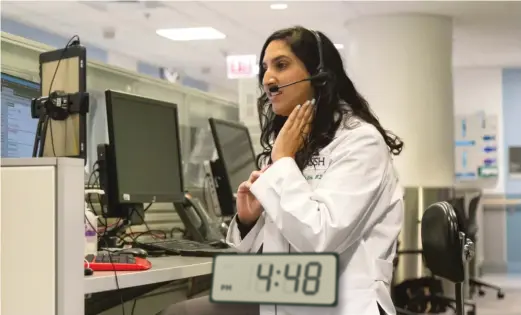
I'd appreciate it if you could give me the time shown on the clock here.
4:48
